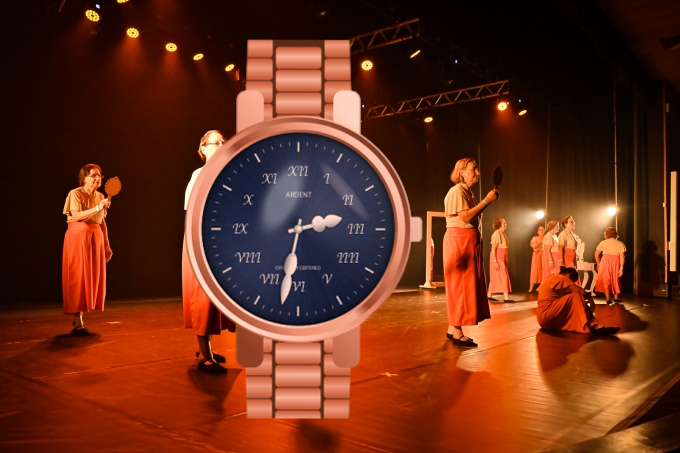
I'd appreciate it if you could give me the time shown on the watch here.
2:32
